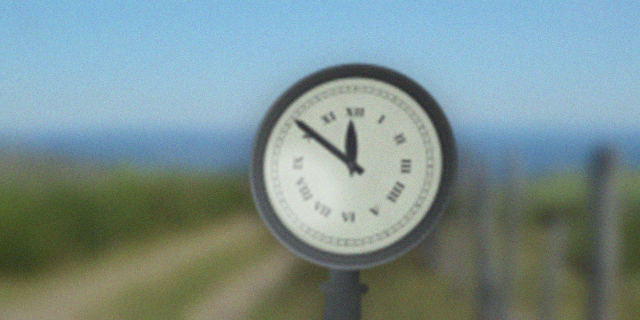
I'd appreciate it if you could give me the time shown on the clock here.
11:51
